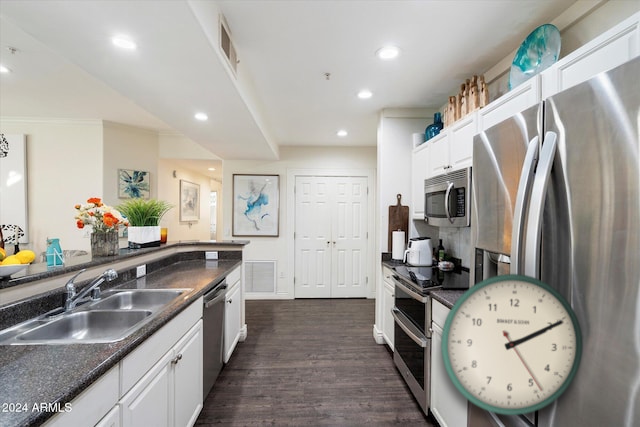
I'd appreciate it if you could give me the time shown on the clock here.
2:10:24
